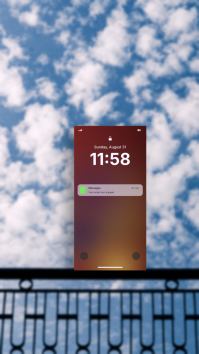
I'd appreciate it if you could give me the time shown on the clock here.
11:58
